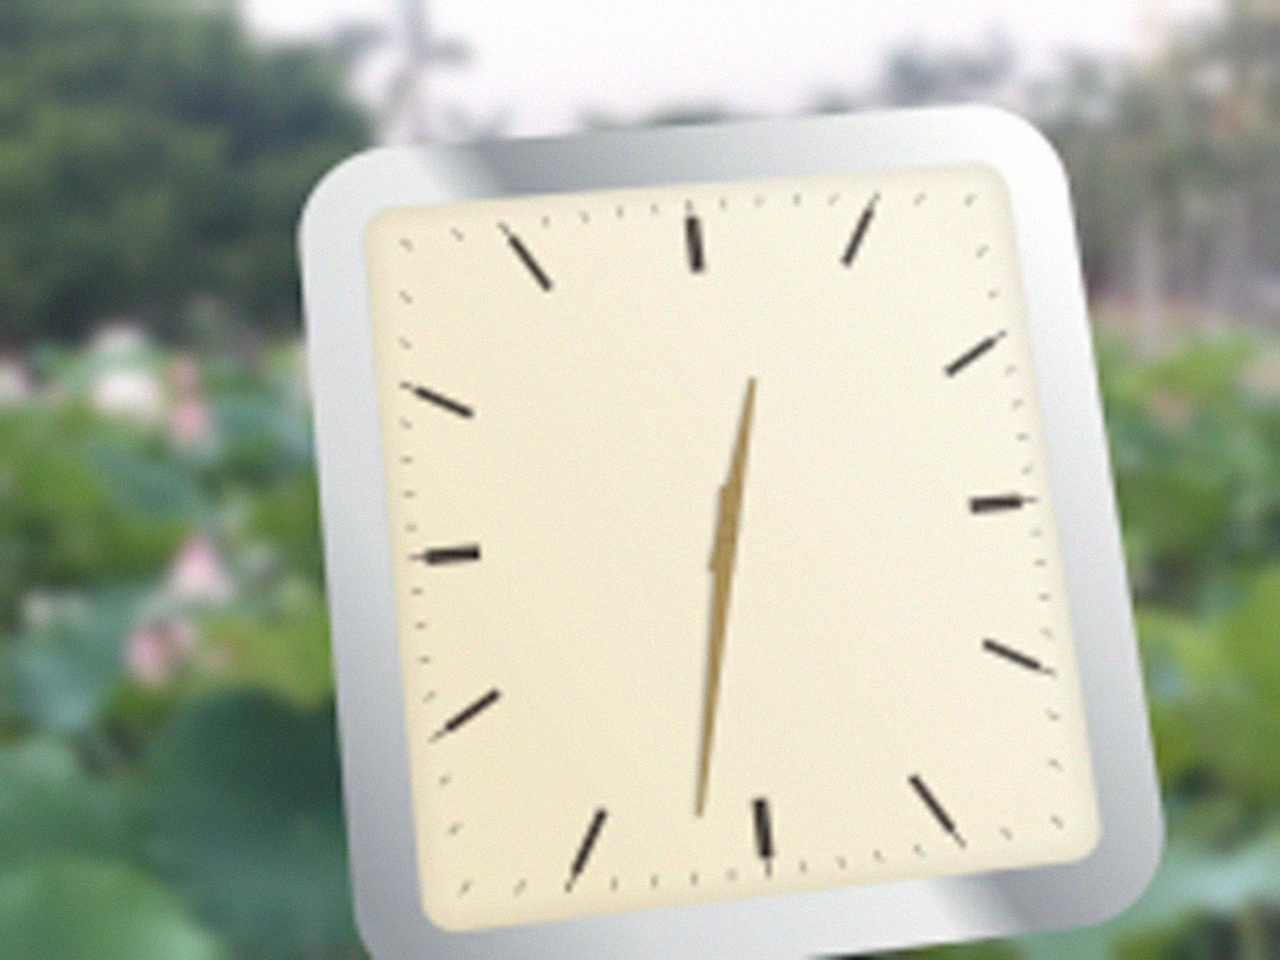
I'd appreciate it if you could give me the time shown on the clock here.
12:32
